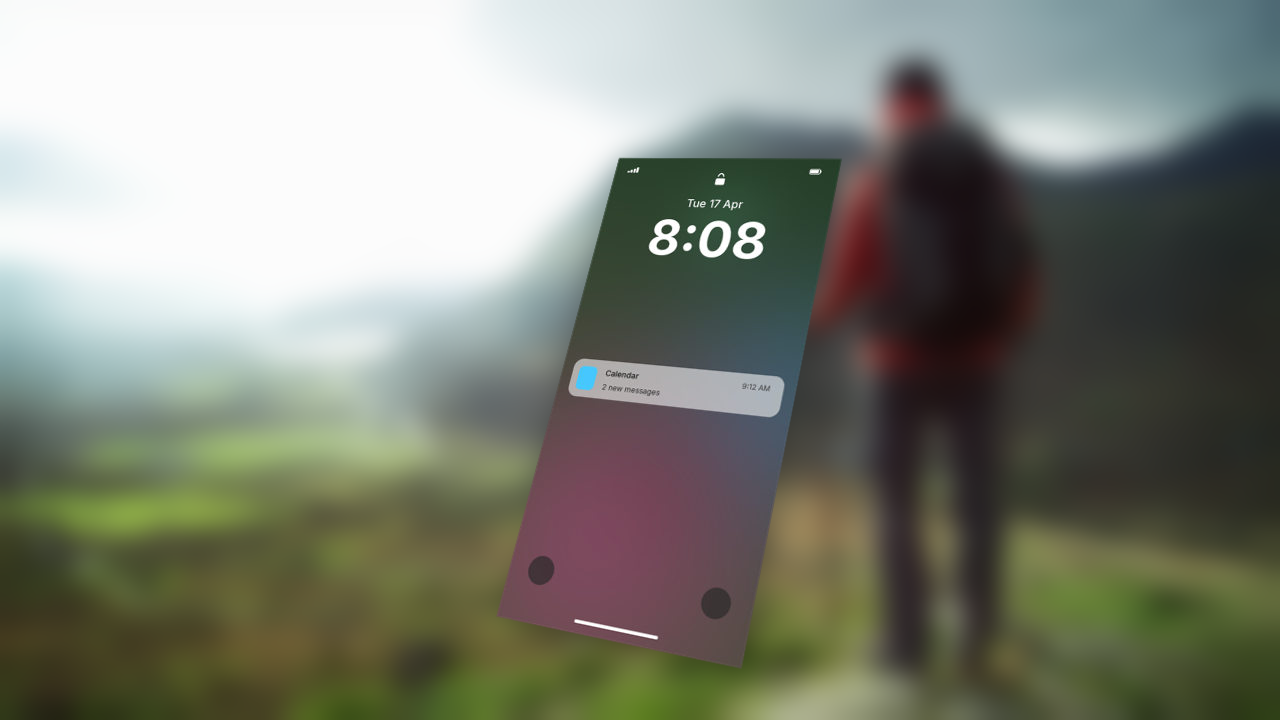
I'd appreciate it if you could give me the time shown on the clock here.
8:08
